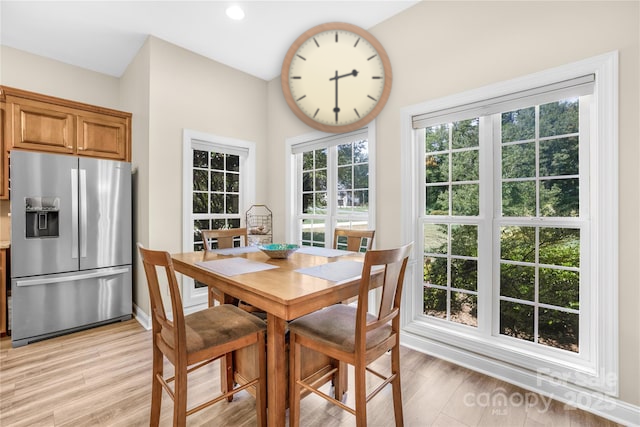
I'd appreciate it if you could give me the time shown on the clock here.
2:30
